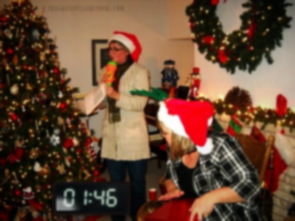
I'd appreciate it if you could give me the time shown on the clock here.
1:46
